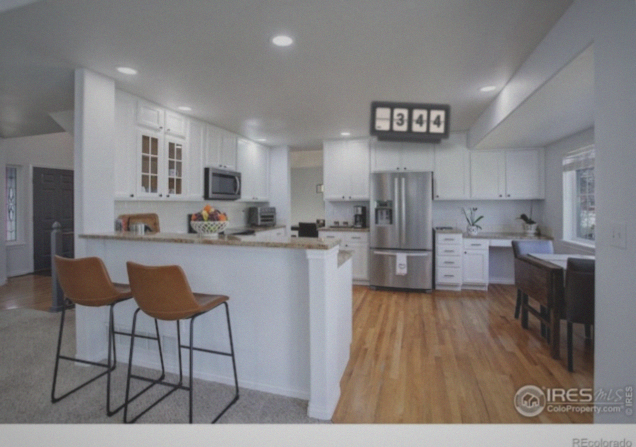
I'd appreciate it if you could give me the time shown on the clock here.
3:44
